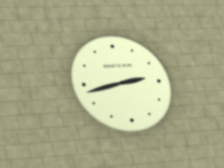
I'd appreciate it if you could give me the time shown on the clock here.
2:43
